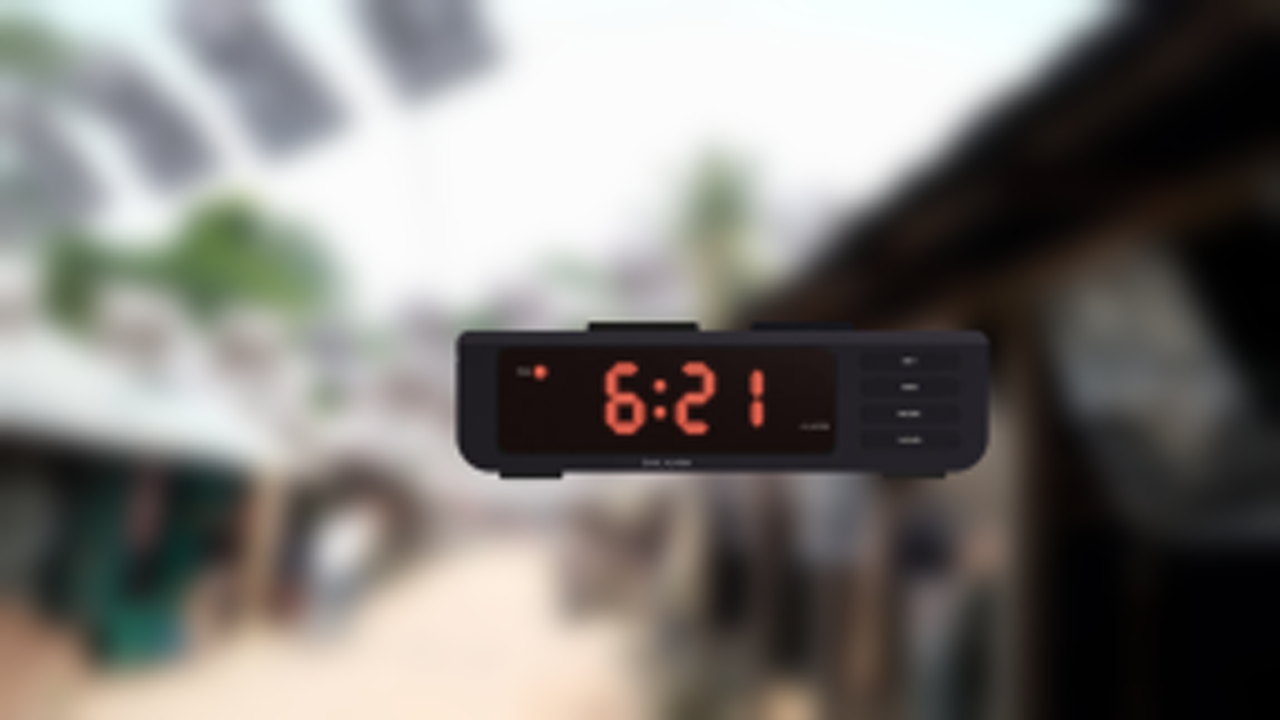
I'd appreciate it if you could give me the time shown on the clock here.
6:21
